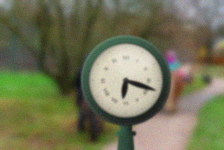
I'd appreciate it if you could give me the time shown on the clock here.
6:18
